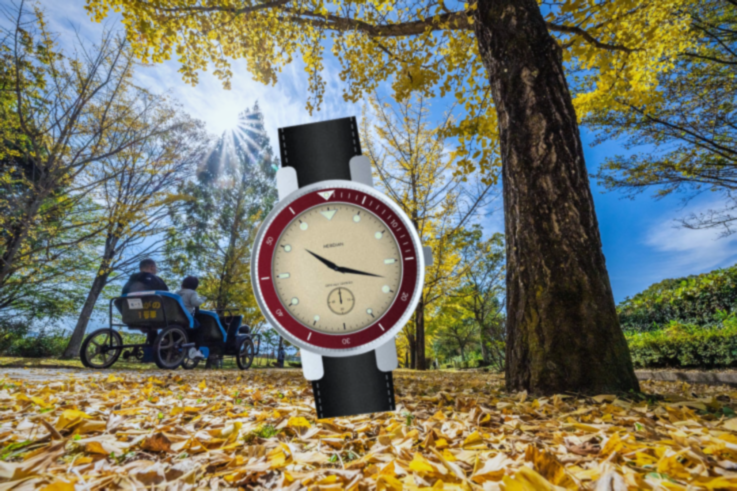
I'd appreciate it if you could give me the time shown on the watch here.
10:18
